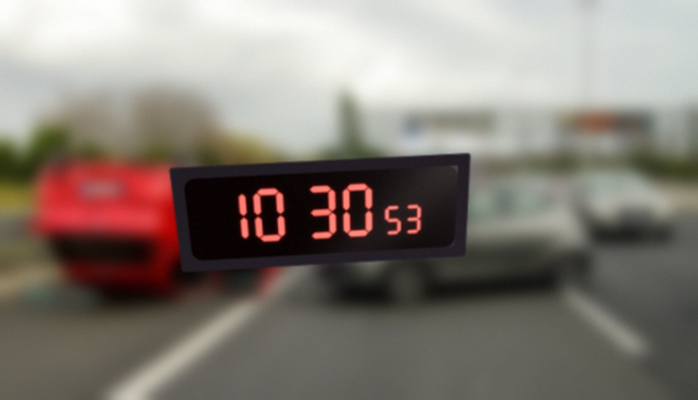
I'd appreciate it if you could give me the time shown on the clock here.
10:30:53
